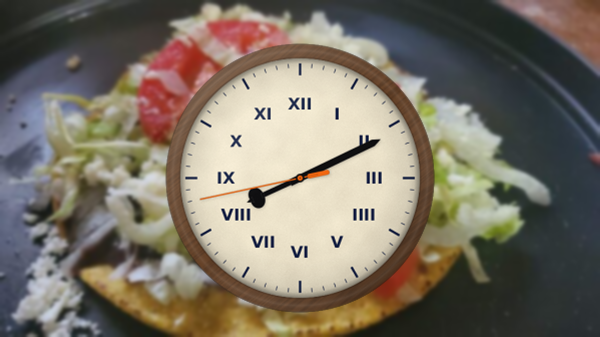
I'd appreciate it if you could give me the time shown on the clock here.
8:10:43
